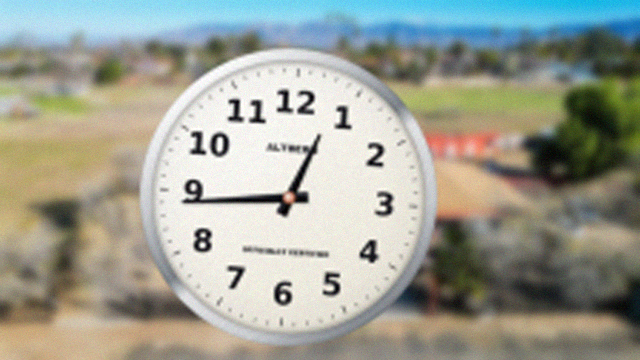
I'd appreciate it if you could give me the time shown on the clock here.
12:44
